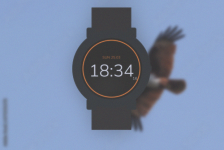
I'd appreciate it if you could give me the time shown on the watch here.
18:34
